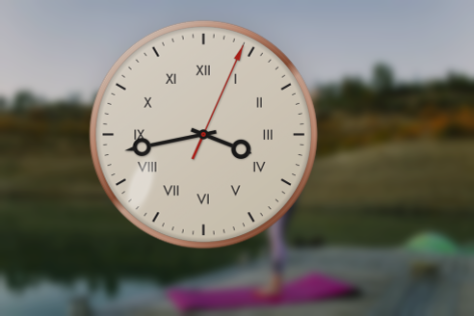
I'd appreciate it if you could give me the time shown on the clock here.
3:43:04
